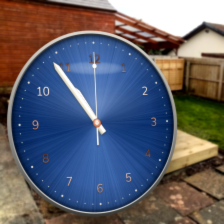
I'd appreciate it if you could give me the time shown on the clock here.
10:54:00
